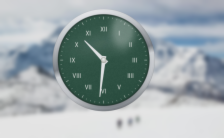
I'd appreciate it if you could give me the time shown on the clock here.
10:31
